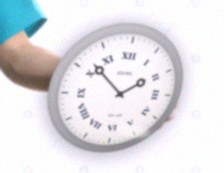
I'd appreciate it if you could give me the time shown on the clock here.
1:52
